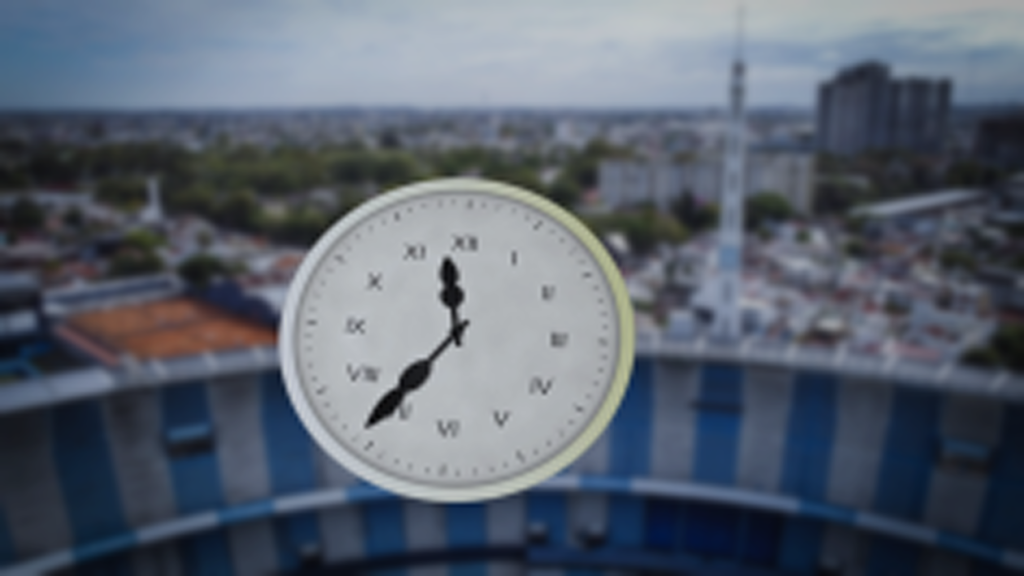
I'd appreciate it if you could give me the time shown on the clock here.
11:36
